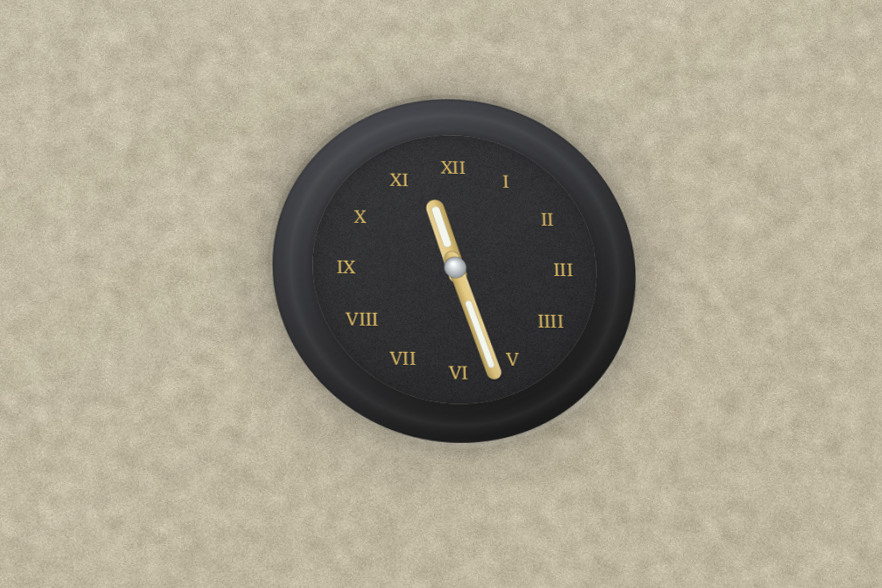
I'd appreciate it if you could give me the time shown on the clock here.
11:27
